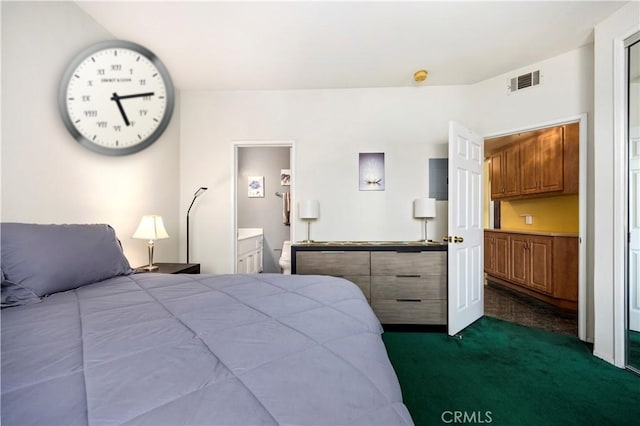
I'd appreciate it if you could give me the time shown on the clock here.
5:14
